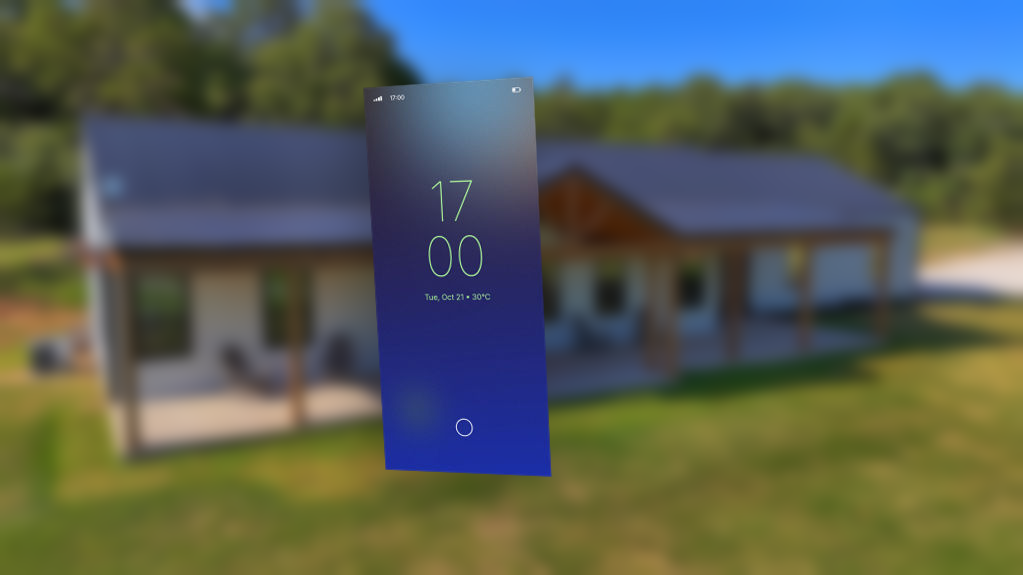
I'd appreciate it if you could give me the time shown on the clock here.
17:00
